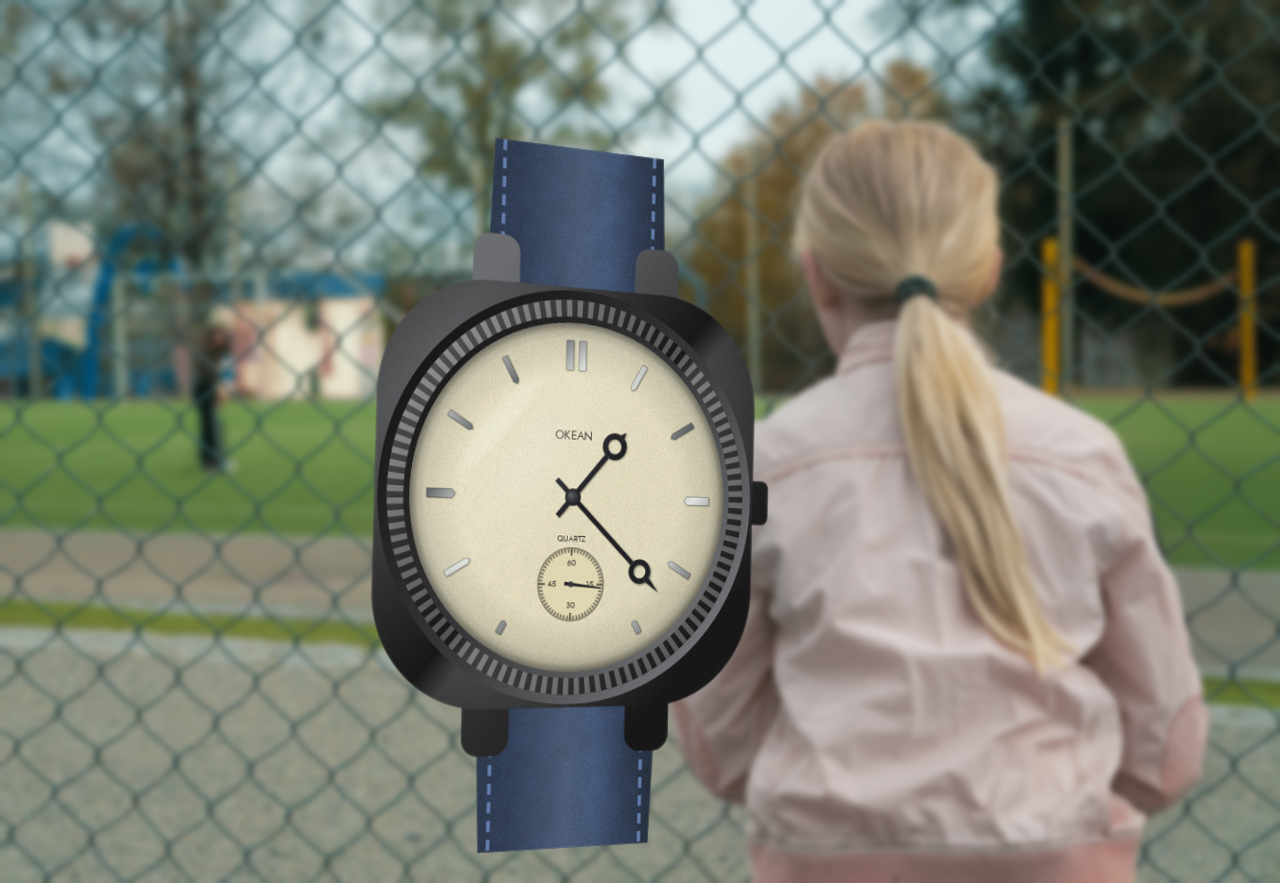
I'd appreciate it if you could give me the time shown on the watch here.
1:22:16
